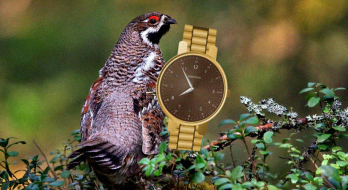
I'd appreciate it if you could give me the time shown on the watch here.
7:54
